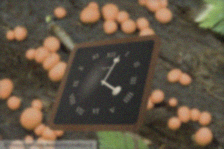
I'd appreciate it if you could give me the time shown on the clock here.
4:03
